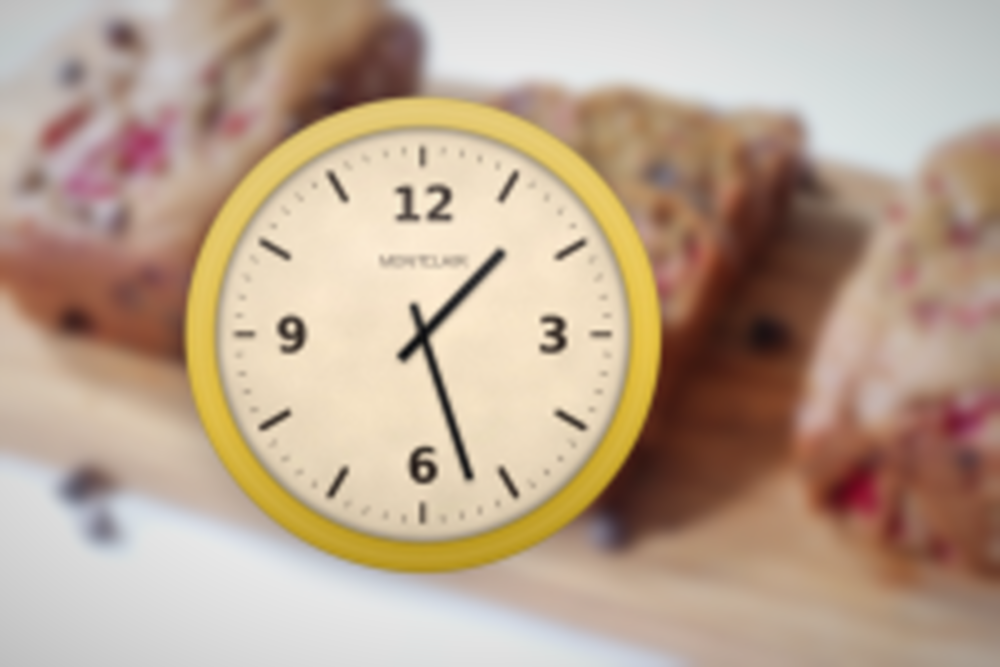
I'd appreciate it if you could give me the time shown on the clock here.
1:27
